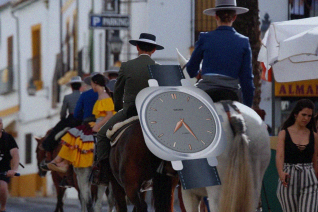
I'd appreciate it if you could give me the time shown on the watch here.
7:26
